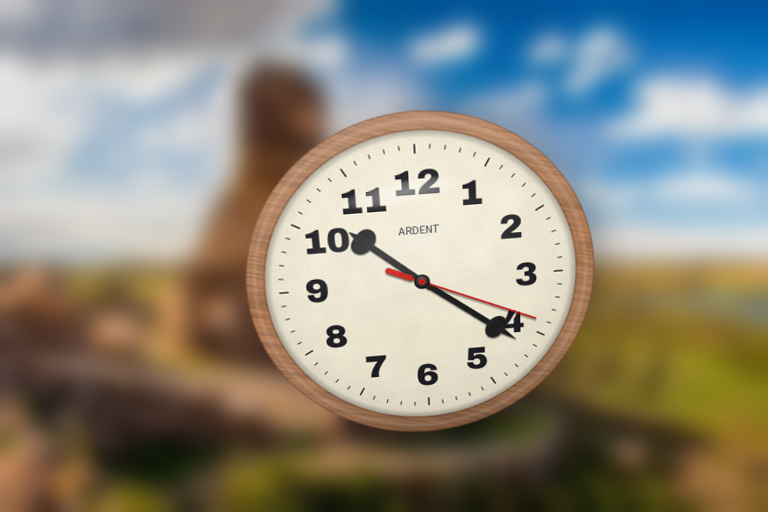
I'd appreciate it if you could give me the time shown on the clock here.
10:21:19
